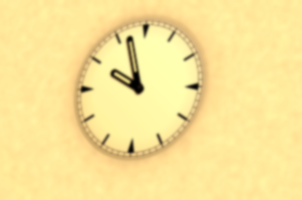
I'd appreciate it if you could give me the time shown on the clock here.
9:57
